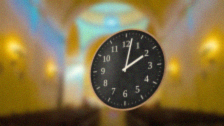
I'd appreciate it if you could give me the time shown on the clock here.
2:02
